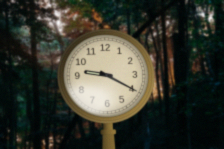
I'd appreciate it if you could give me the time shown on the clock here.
9:20
